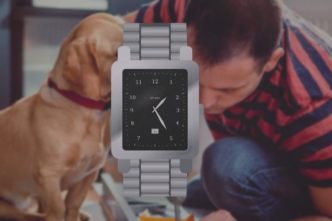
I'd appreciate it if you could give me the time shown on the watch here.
1:25
